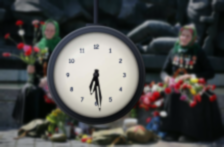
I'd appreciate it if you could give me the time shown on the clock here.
6:29
